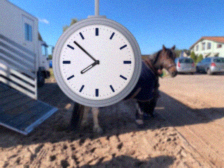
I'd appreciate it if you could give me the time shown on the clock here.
7:52
